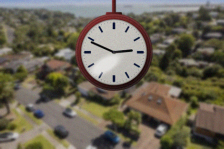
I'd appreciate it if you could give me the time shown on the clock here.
2:49
